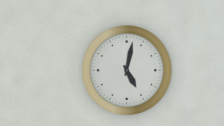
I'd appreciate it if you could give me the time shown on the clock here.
5:02
